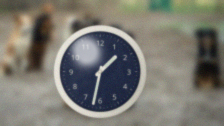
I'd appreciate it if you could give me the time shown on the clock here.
1:32
